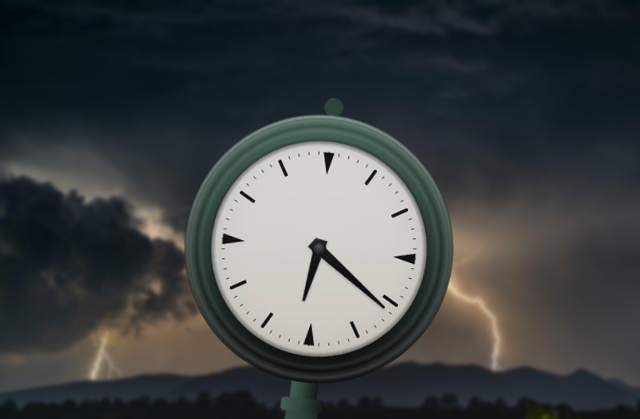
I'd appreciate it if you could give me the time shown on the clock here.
6:21
